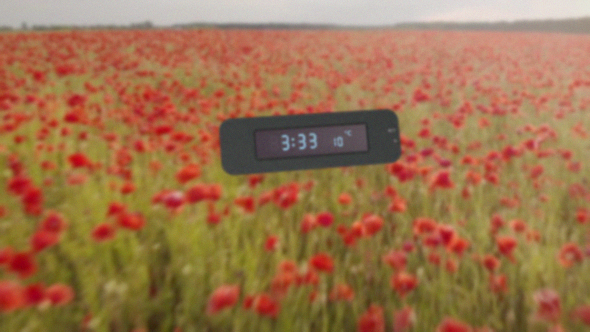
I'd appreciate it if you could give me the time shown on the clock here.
3:33
